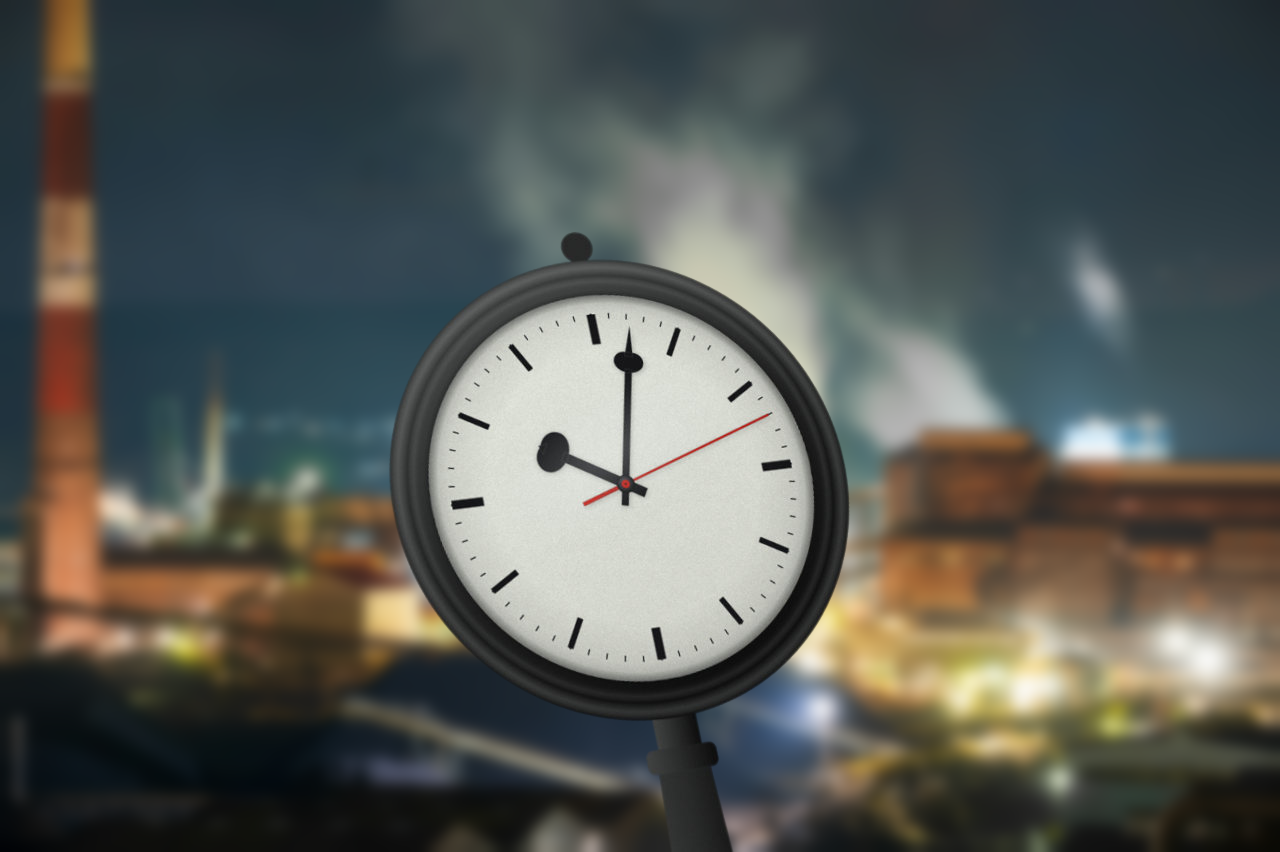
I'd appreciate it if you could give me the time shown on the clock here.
10:02:12
